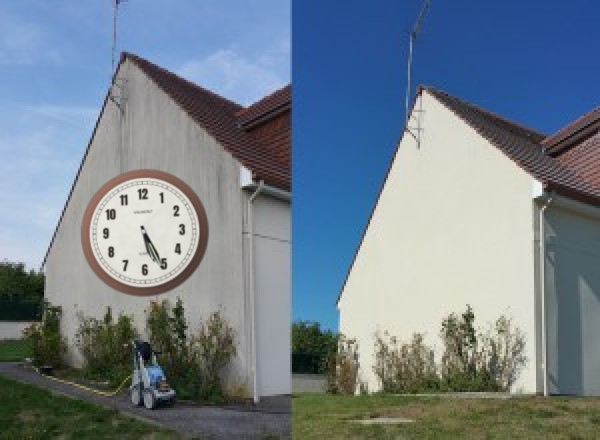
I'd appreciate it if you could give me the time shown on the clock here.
5:26
